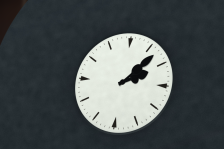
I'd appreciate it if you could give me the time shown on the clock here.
2:07
